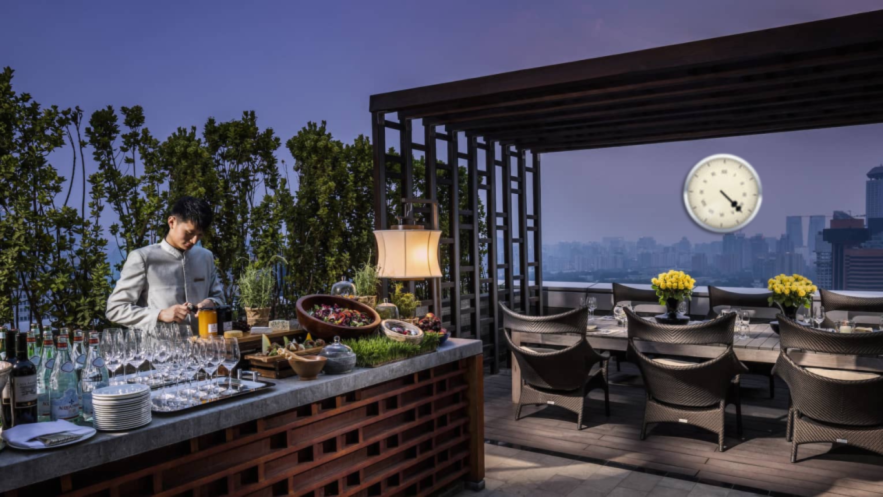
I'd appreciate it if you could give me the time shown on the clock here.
4:22
